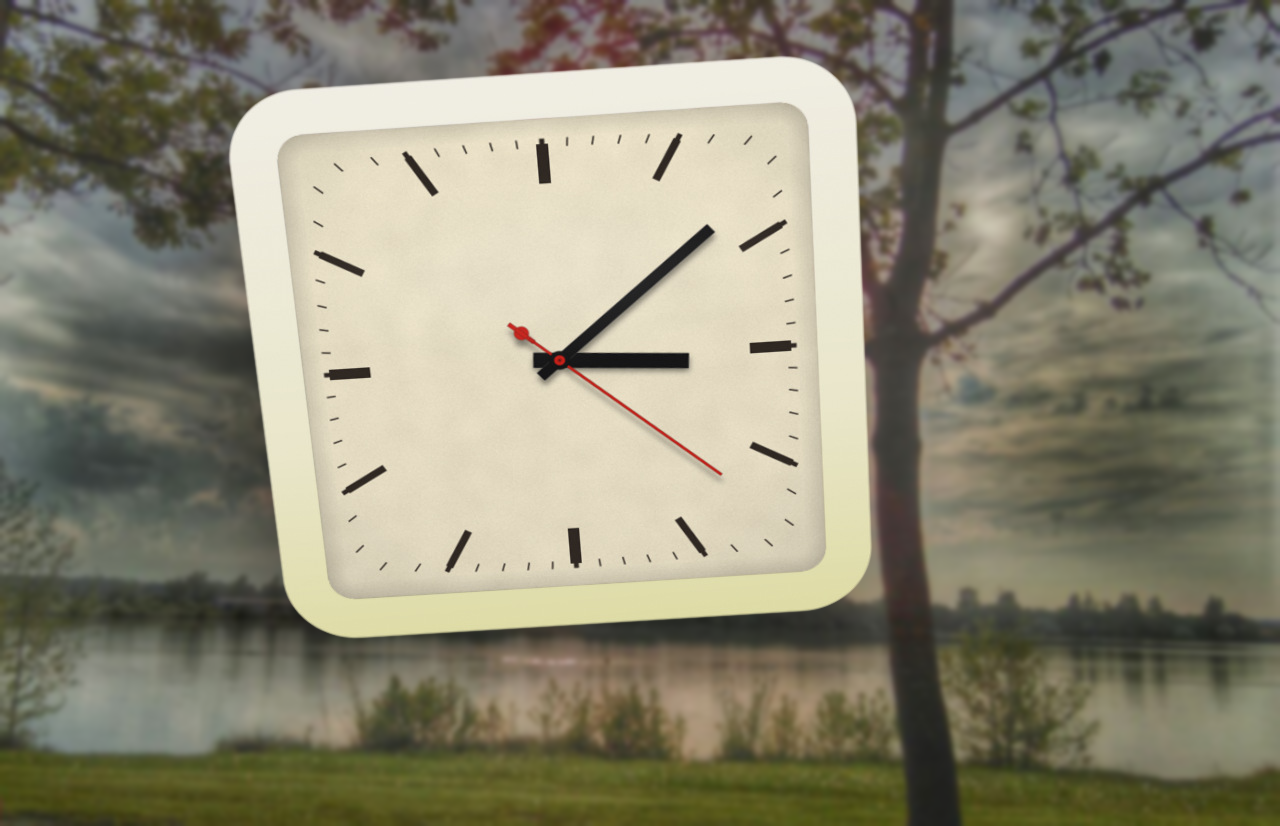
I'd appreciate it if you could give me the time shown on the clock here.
3:08:22
